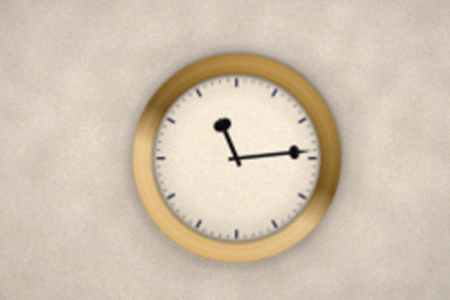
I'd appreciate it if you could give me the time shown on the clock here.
11:14
